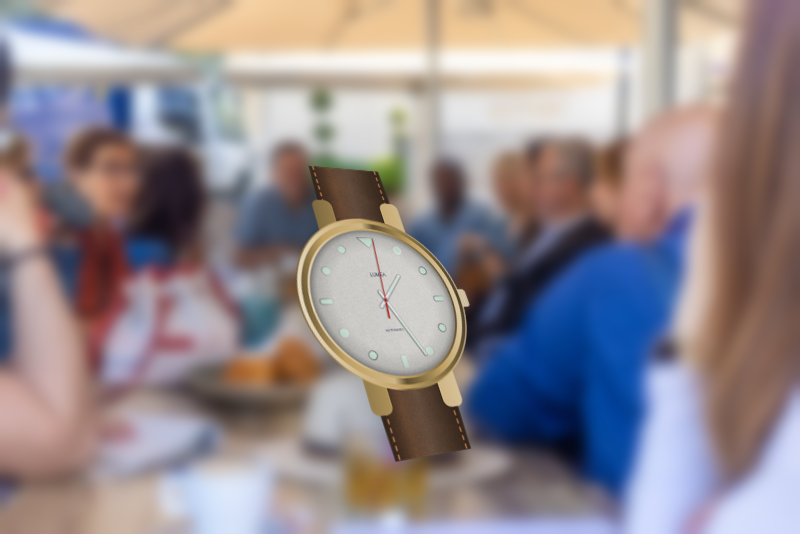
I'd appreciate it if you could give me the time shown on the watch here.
1:26:01
